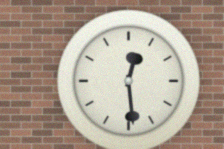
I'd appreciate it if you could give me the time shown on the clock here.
12:29
